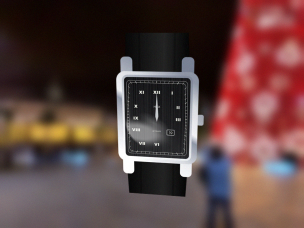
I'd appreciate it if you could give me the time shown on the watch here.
12:00
